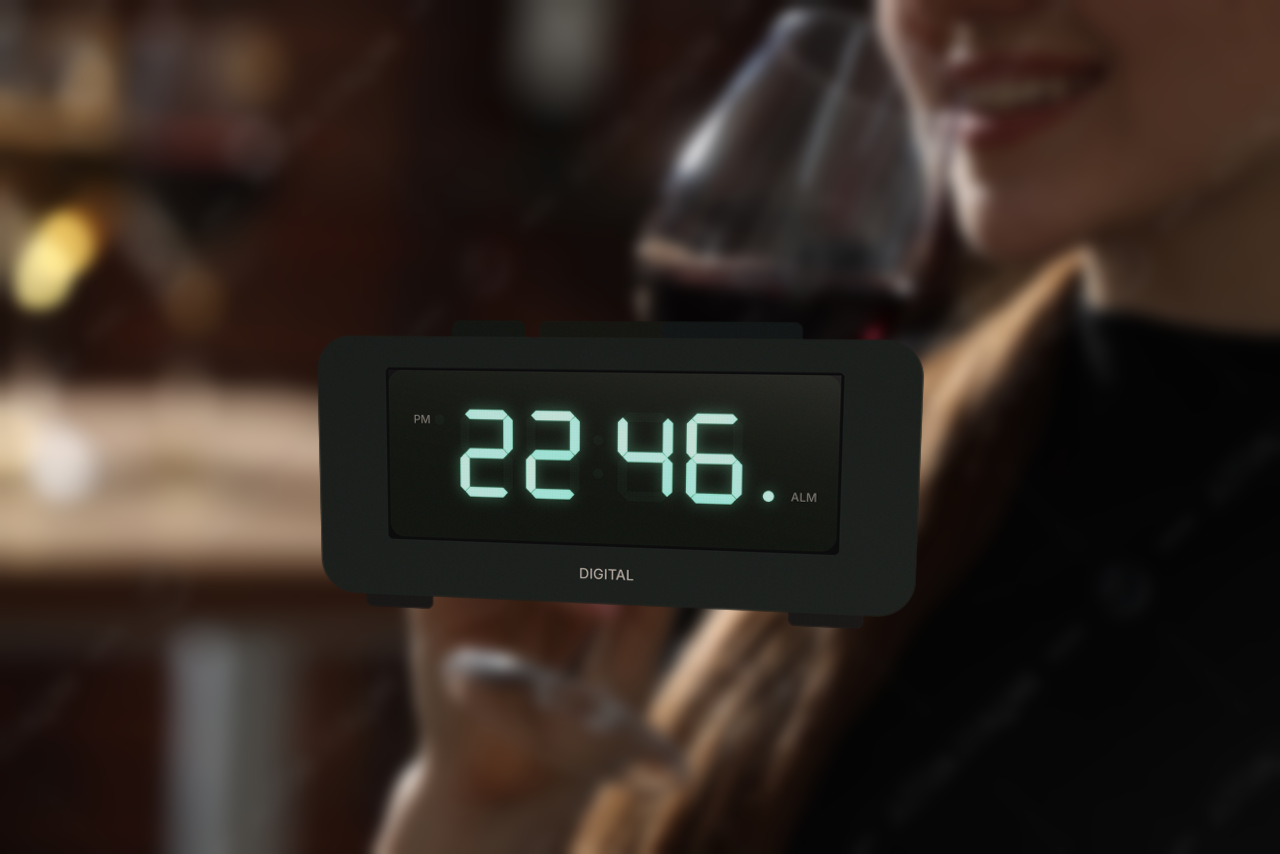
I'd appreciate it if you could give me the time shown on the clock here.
22:46
